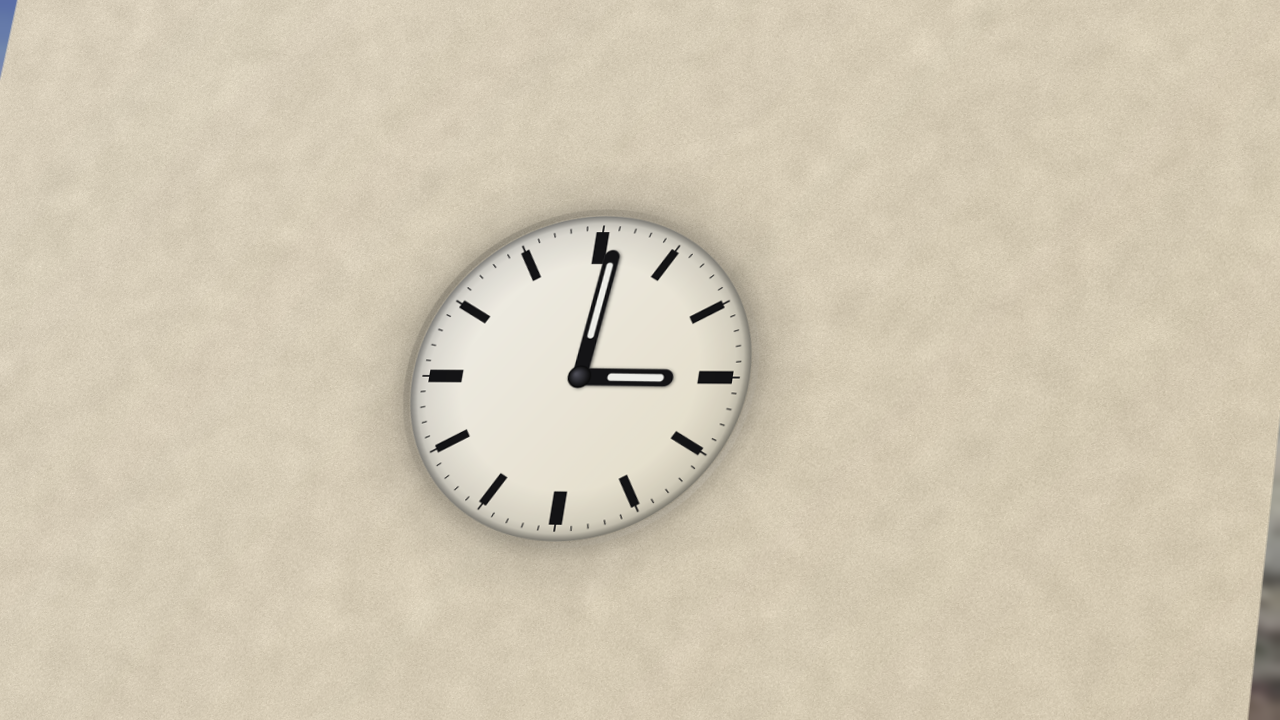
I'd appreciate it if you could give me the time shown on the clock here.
3:01
